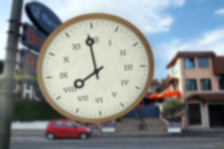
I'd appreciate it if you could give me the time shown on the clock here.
7:59
